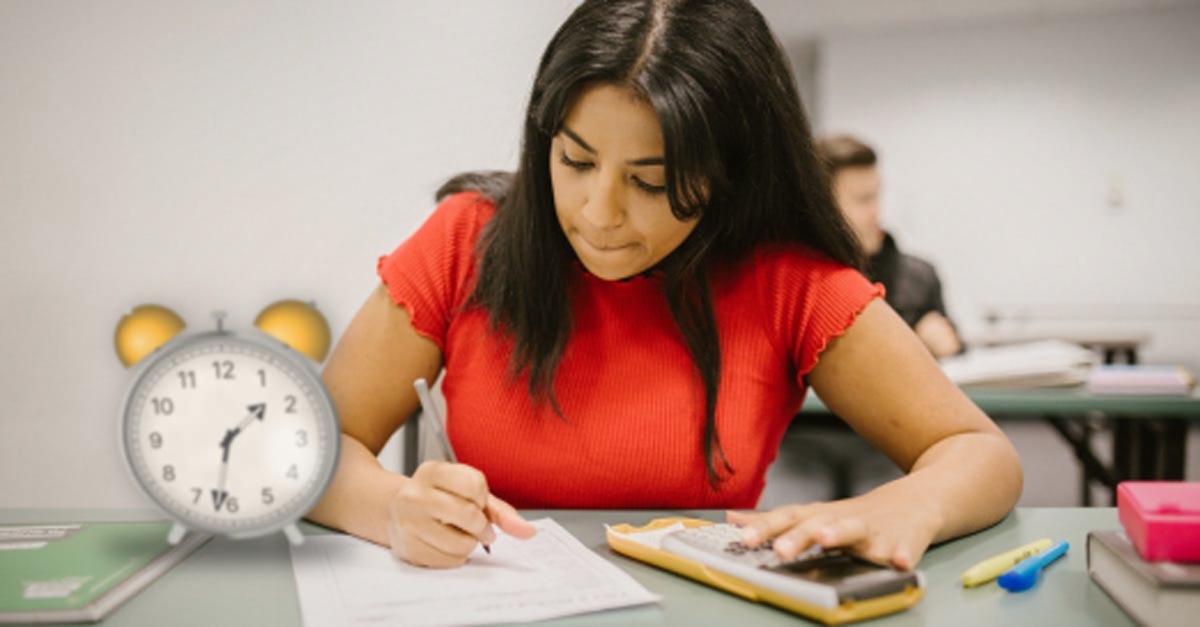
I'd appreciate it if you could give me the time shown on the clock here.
1:32
